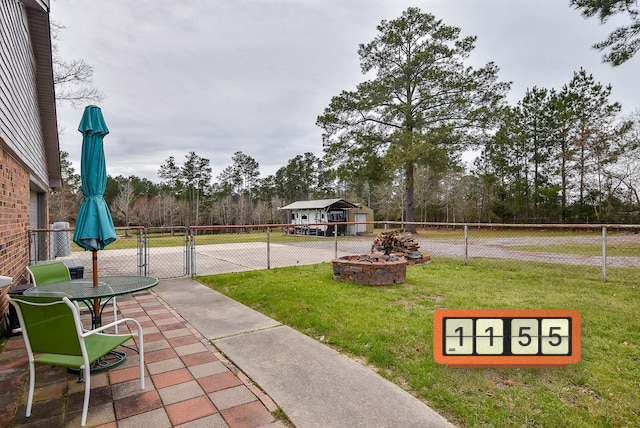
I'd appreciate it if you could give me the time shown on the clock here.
11:55
